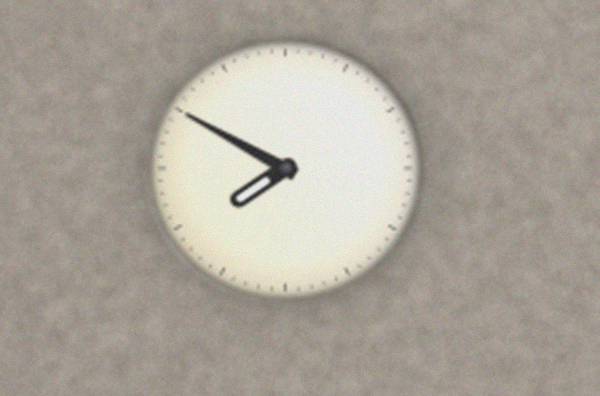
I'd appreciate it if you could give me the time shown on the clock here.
7:50
